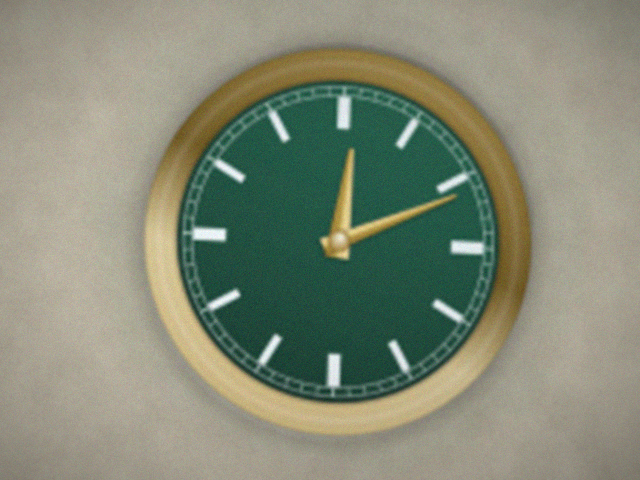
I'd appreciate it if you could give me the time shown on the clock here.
12:11
